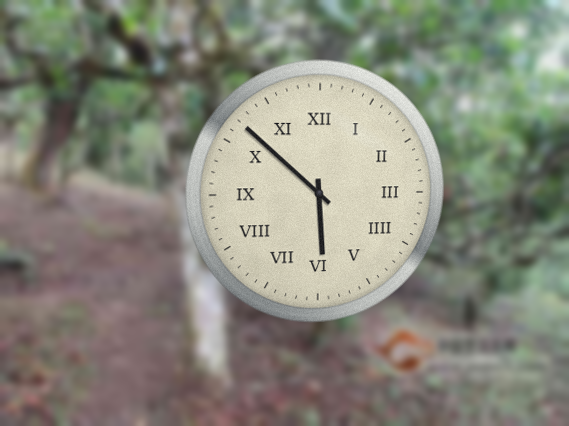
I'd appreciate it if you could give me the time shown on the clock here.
5:52
